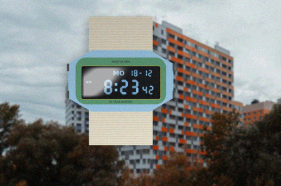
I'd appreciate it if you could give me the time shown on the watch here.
8:23:42
